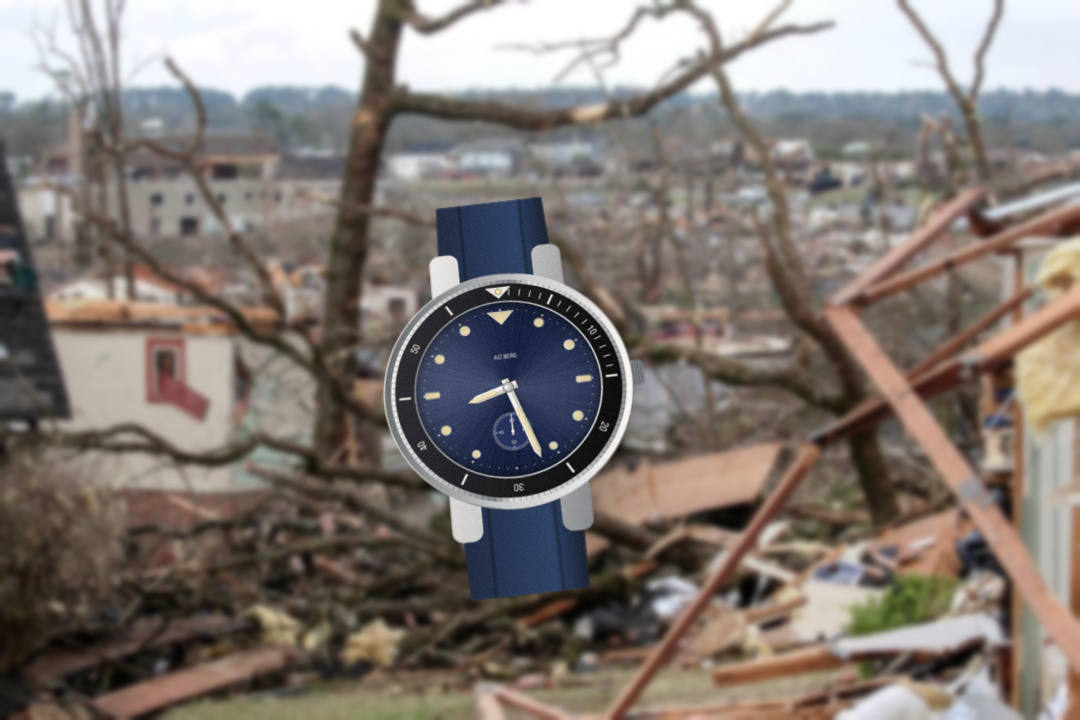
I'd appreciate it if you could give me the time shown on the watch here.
8:27
